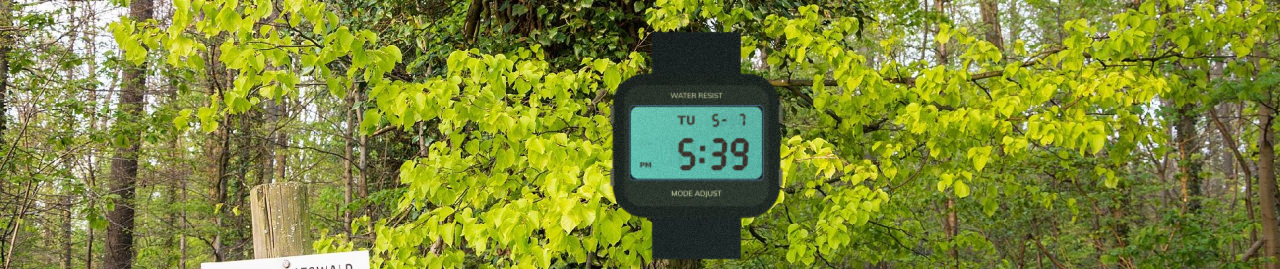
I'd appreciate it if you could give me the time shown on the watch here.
5:39
